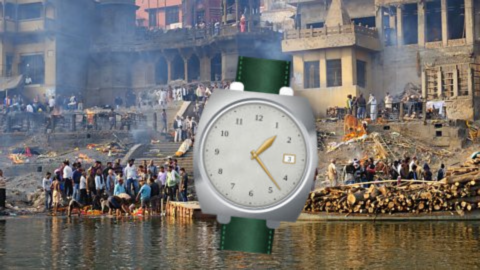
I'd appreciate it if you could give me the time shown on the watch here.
1:23
